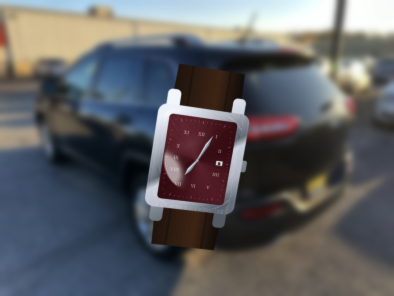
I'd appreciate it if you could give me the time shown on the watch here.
7:04
